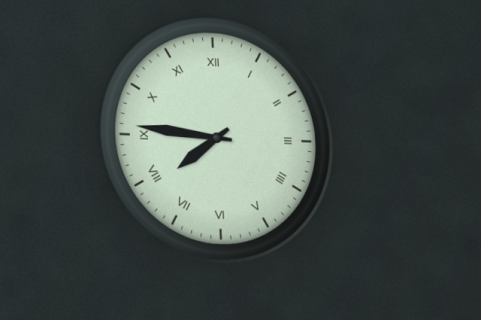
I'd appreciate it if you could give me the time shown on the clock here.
7:46
